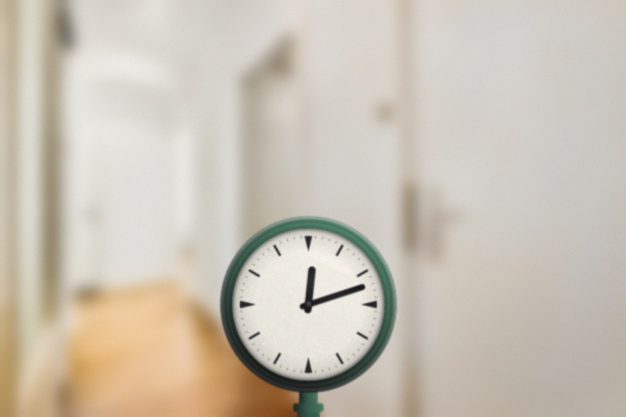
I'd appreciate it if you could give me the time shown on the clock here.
12:12
